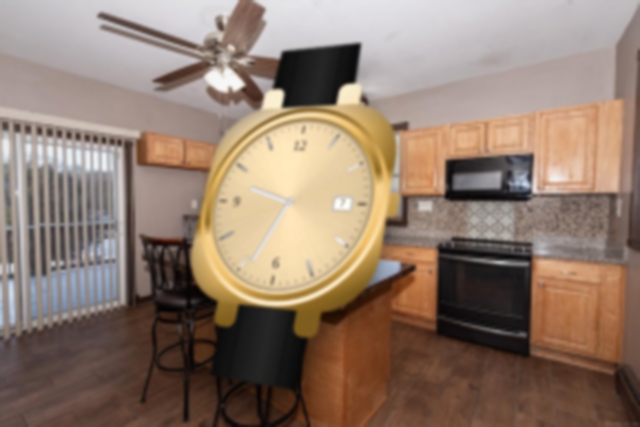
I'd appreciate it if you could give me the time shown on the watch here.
9:34
